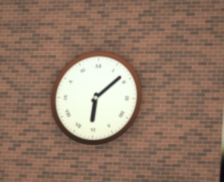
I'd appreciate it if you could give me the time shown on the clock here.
6:08
